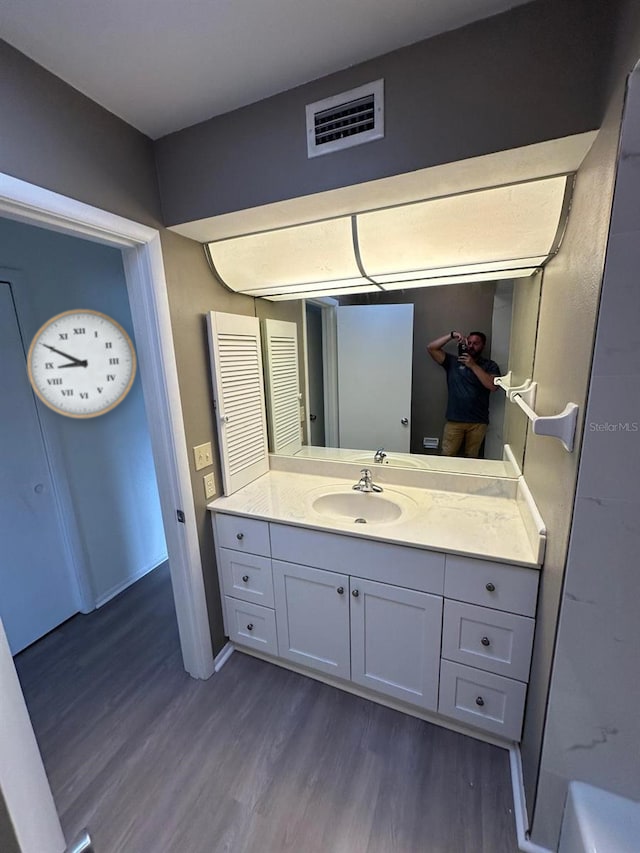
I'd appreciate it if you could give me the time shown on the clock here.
8:50
